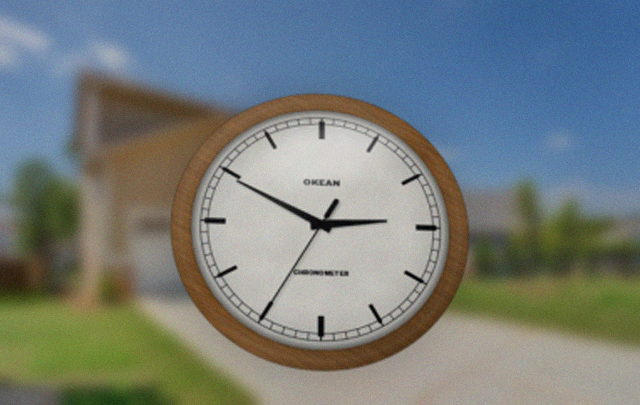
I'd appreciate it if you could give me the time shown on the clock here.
2:49:35
